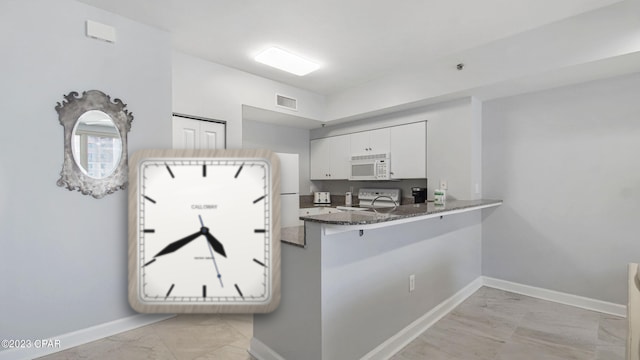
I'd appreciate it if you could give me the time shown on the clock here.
4:40:27
